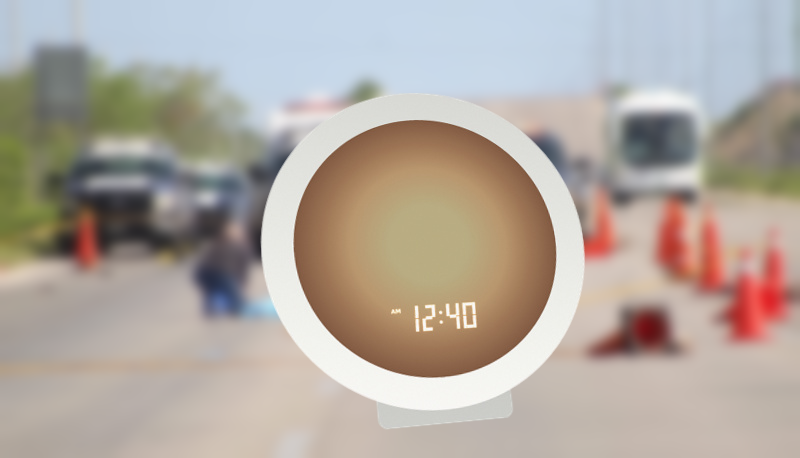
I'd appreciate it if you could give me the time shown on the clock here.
12:40
